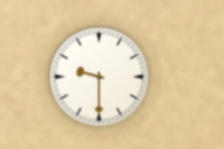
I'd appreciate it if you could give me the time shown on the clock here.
9:30
